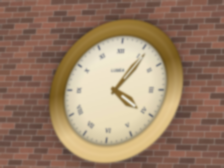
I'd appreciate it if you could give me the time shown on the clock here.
4:06
